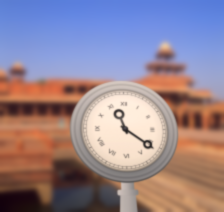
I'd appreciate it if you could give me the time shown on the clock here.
11:21
